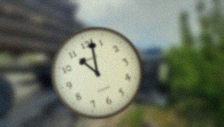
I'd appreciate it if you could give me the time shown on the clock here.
11:02
